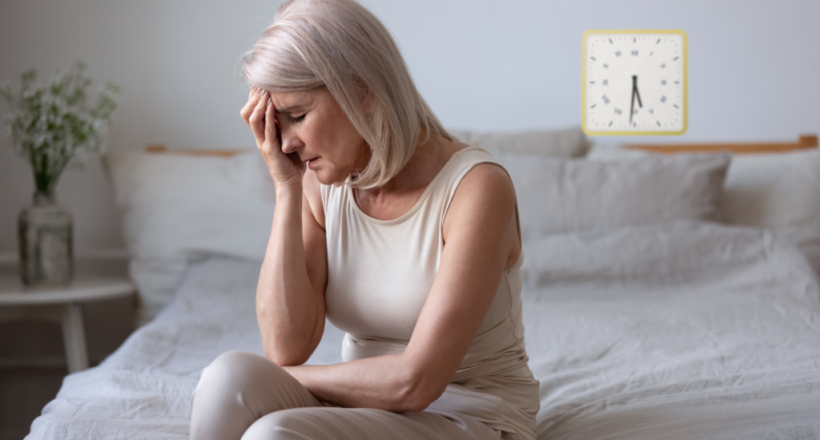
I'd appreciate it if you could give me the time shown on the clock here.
5:31
